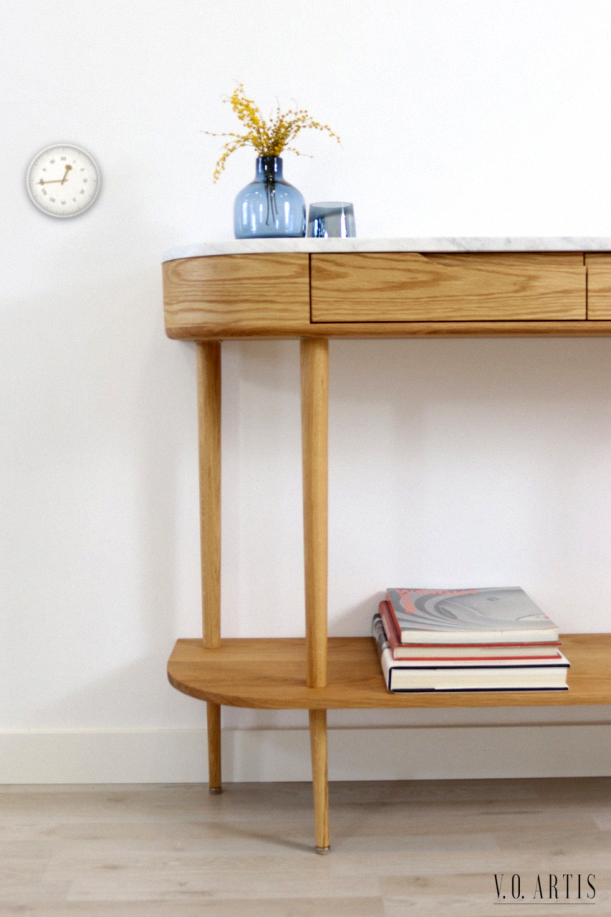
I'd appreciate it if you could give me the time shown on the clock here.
12:44
